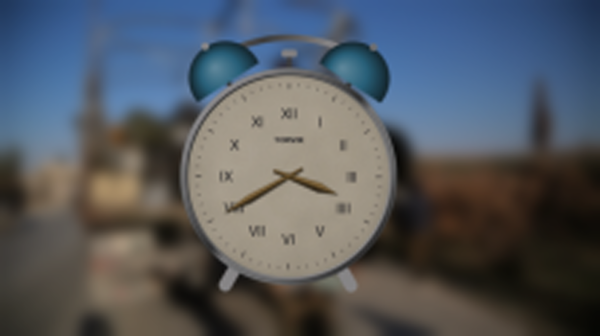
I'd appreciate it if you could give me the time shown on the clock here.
3:40
